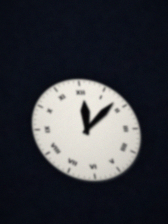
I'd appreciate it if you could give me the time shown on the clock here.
12:08
